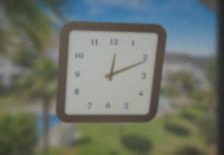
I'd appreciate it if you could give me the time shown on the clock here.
12:11
